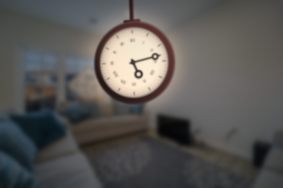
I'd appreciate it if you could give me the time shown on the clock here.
5:13
